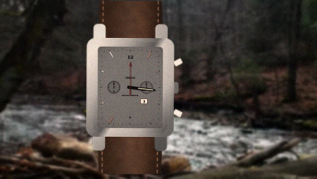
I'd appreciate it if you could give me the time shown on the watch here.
3:16
